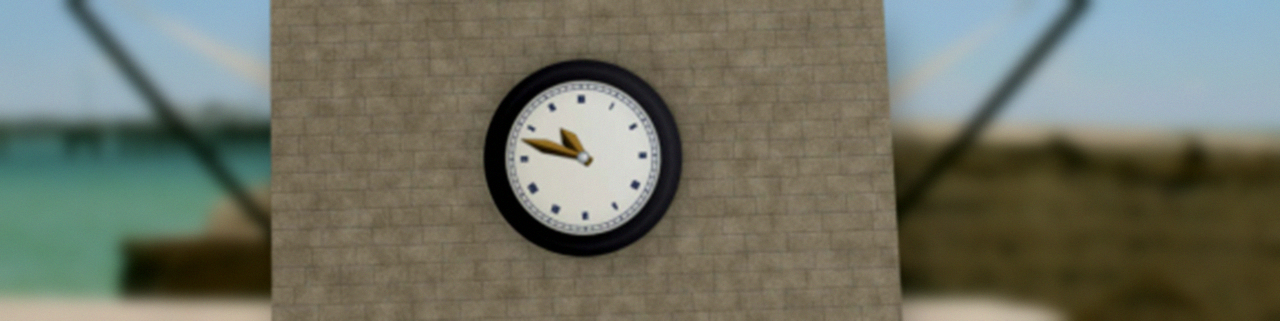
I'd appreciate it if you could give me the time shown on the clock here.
10:48
